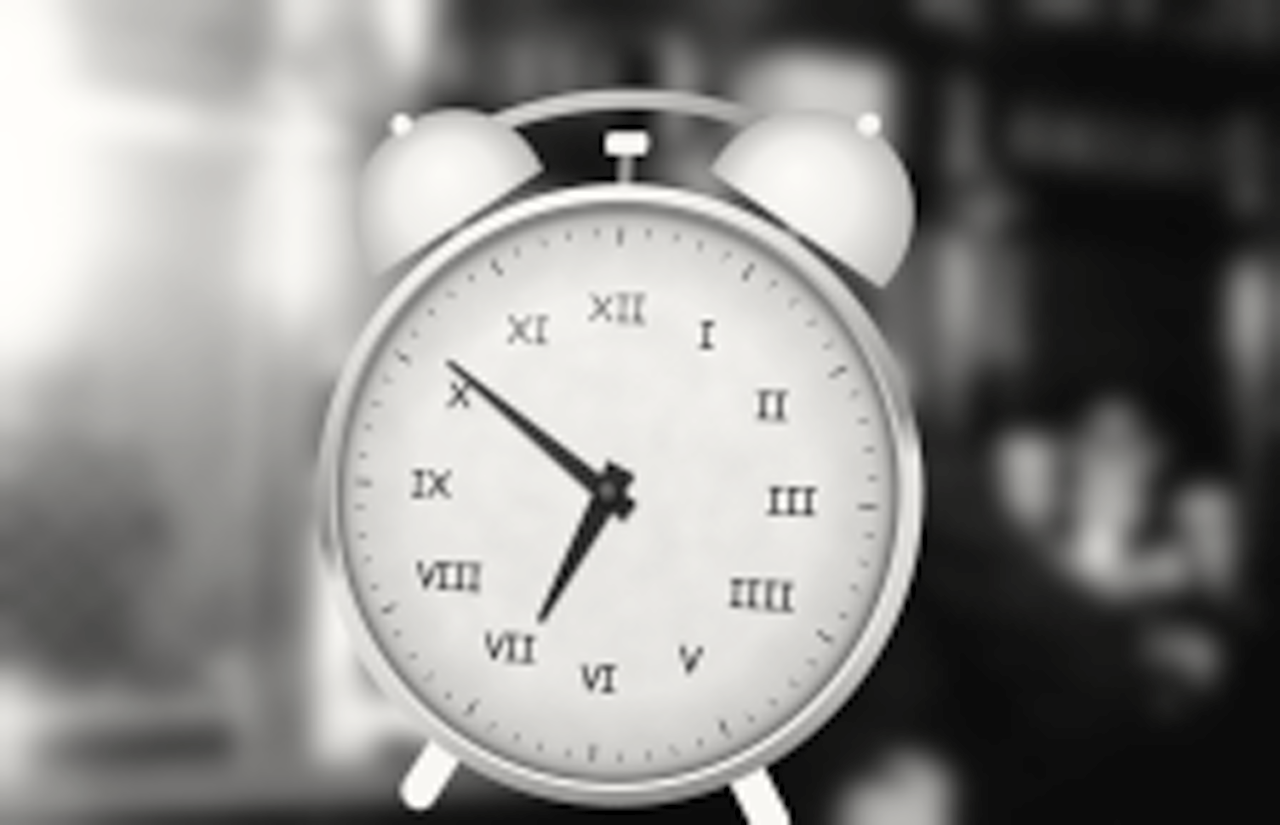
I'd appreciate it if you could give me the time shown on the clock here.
6:51
